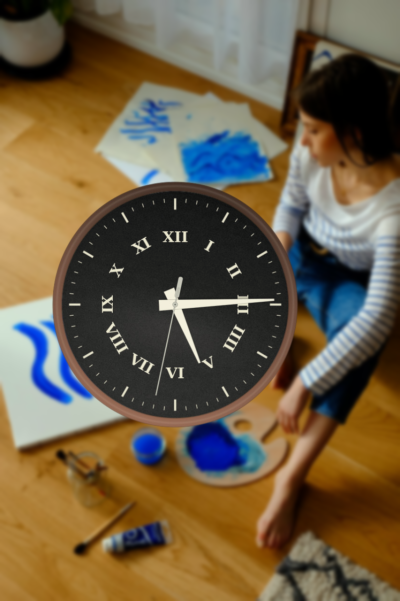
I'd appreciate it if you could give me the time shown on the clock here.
5:14:32
